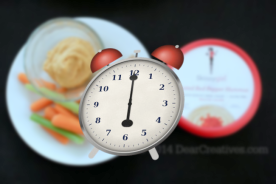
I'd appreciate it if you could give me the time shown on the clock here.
6:00
